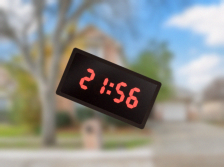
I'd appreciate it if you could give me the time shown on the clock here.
21:56
